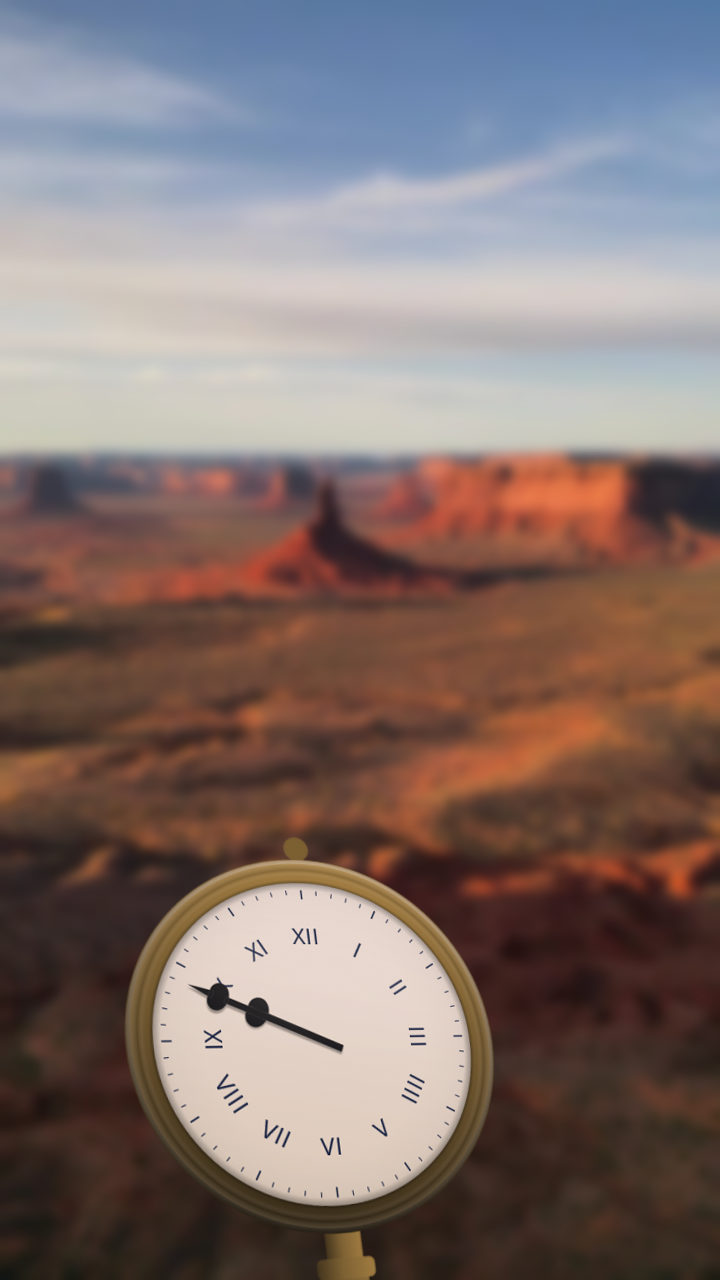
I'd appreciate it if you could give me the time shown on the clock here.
9:49
